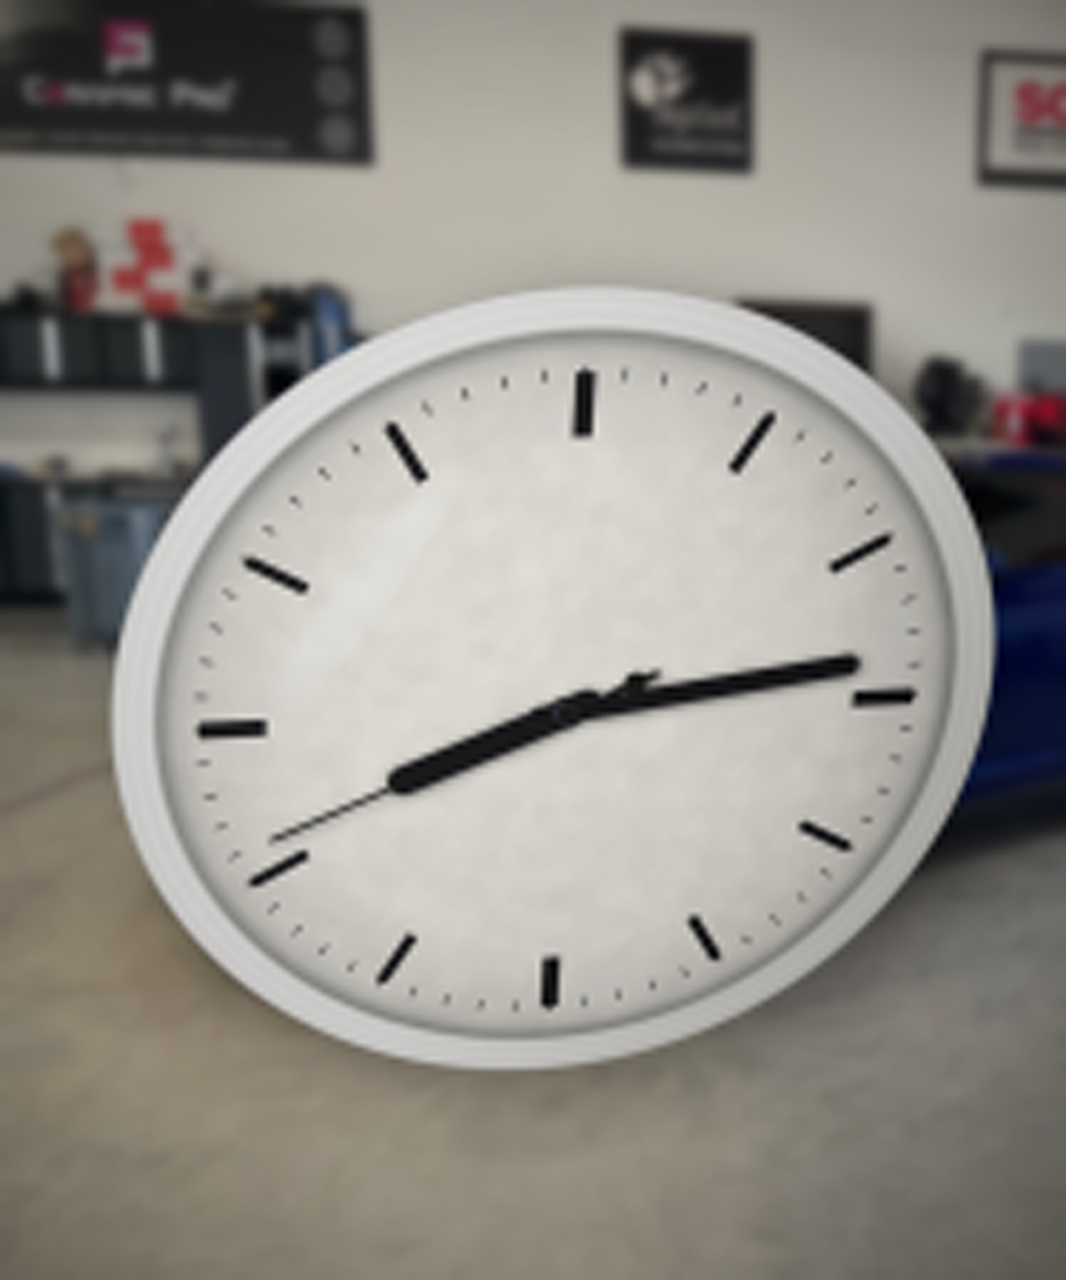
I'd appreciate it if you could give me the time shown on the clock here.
8:13:41
